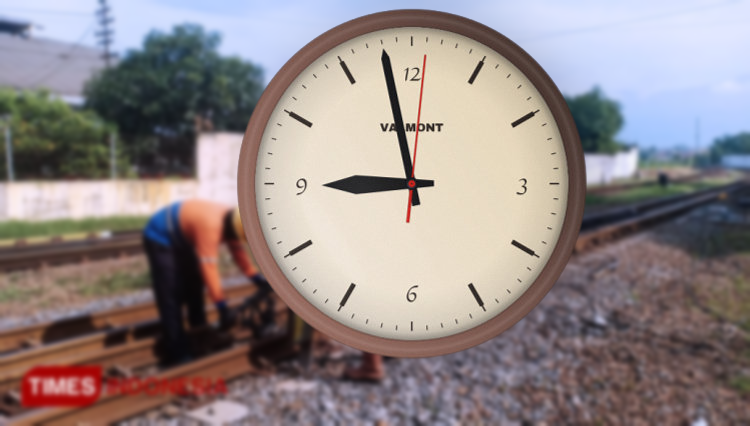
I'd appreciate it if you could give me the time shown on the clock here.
8:58:01
